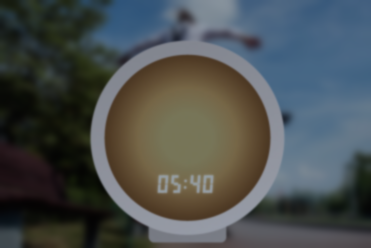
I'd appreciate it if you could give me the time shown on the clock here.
5:40
